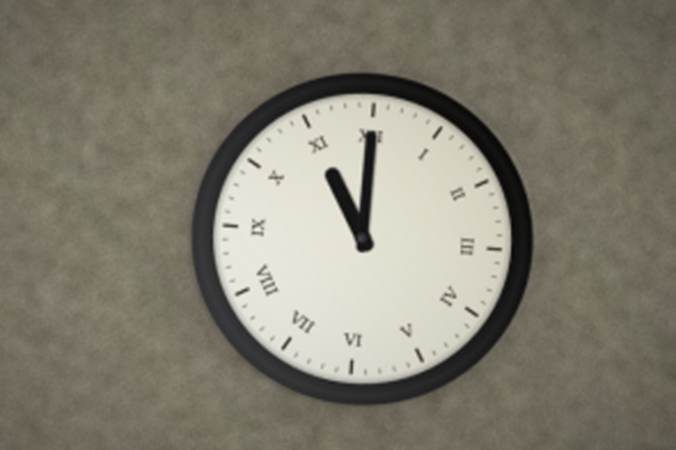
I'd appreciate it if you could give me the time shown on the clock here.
11:00
